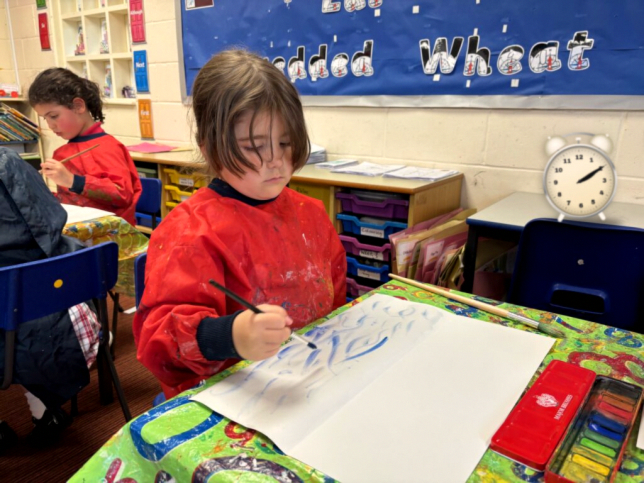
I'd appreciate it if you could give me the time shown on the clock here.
2:10
